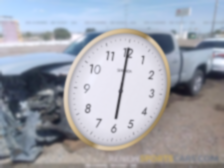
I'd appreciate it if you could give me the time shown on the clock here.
6:00
